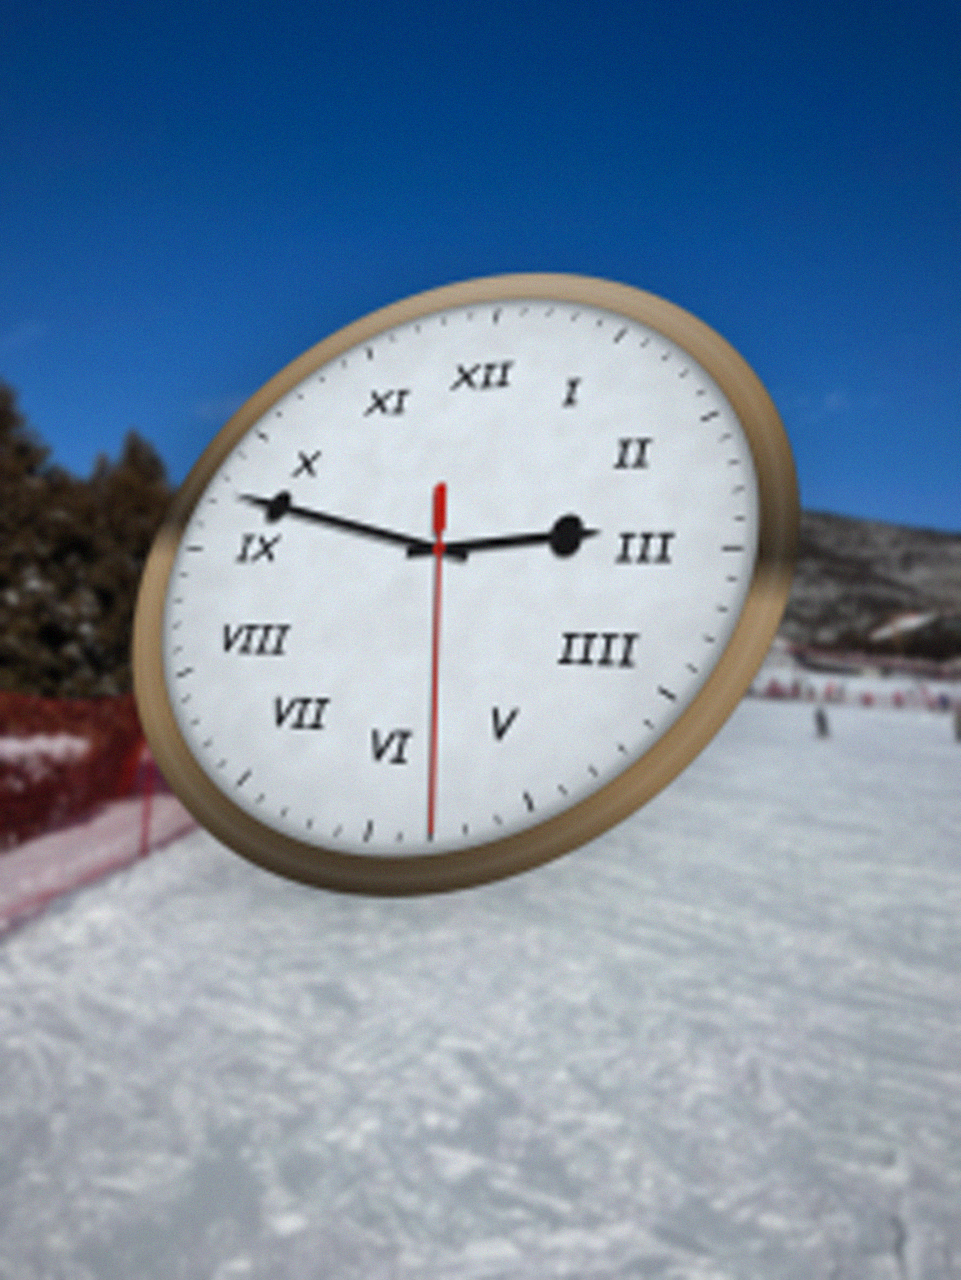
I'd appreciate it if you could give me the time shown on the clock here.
2:47:28
